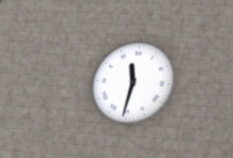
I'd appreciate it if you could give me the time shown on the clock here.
11:31
